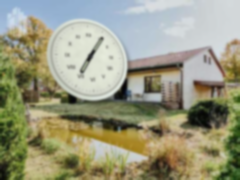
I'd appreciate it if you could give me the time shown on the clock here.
7:06
